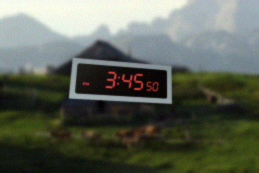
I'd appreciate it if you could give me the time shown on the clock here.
3:45:50
